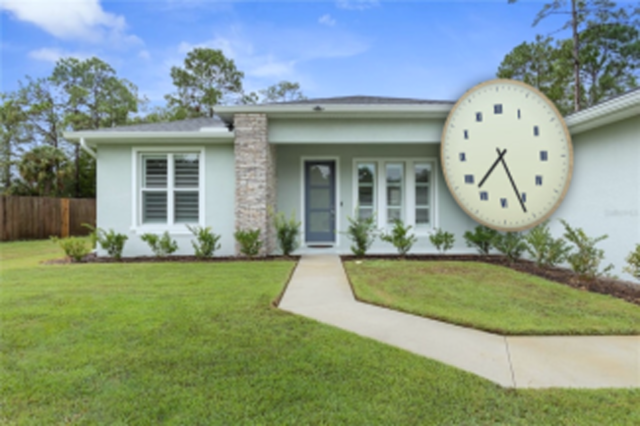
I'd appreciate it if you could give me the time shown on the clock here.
7:26
